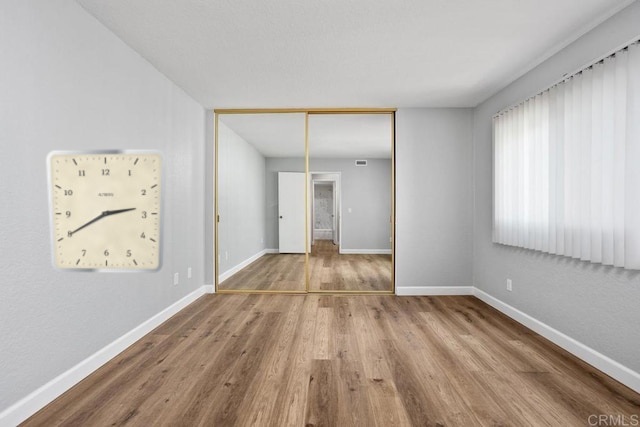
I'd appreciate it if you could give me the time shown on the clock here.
2:40
